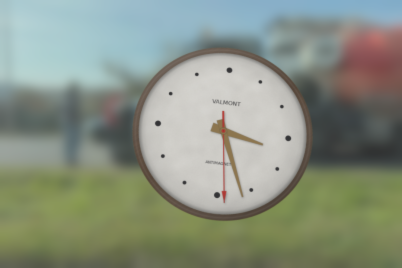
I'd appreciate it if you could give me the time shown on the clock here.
3:26:29
